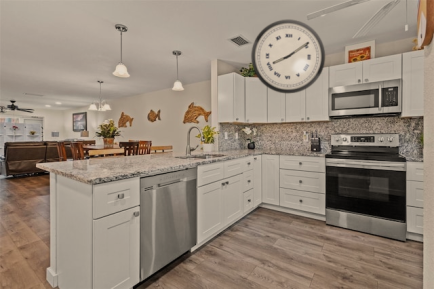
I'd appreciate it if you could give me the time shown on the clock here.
8:09
